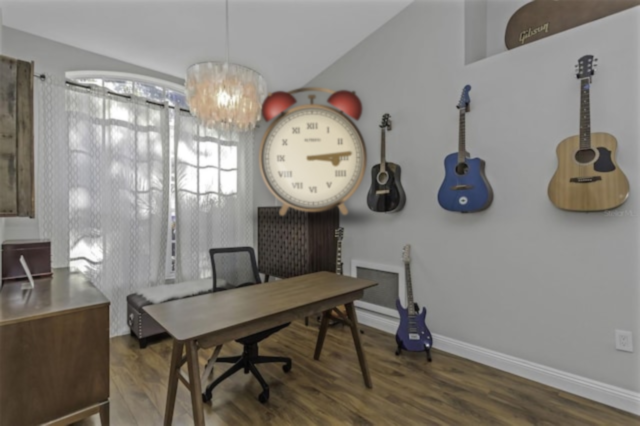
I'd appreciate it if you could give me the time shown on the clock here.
3:14
